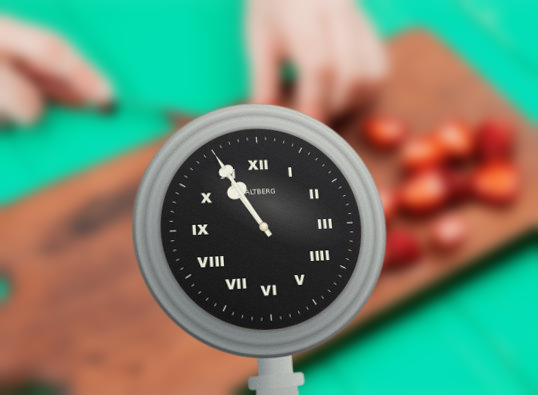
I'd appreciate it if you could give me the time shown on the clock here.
10:55
